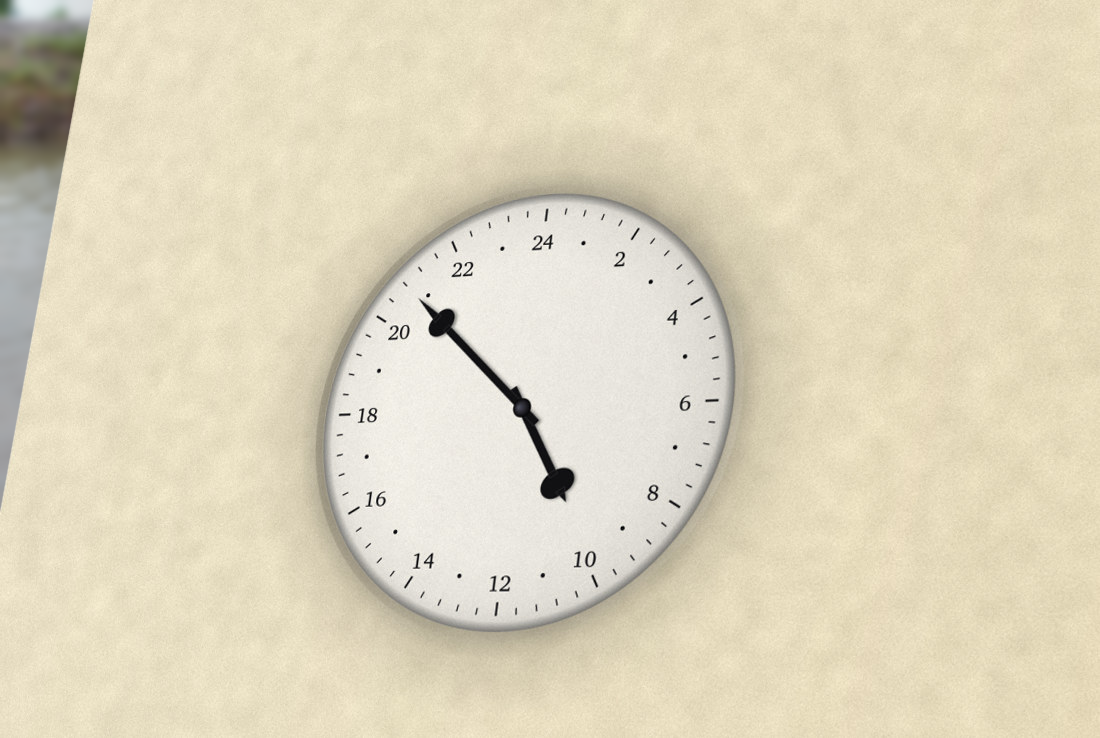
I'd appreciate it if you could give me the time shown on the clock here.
9:52
